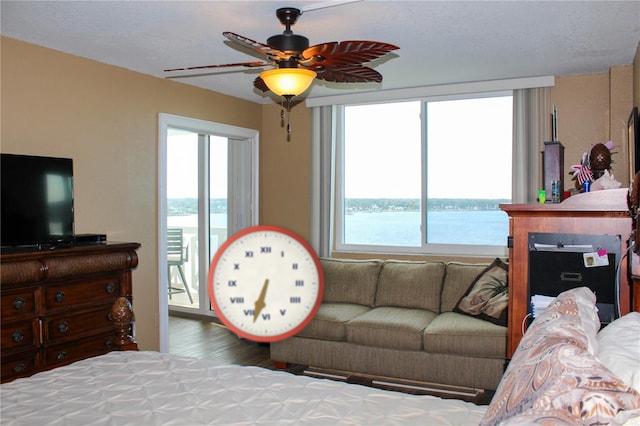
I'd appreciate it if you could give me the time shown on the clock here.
6:33
